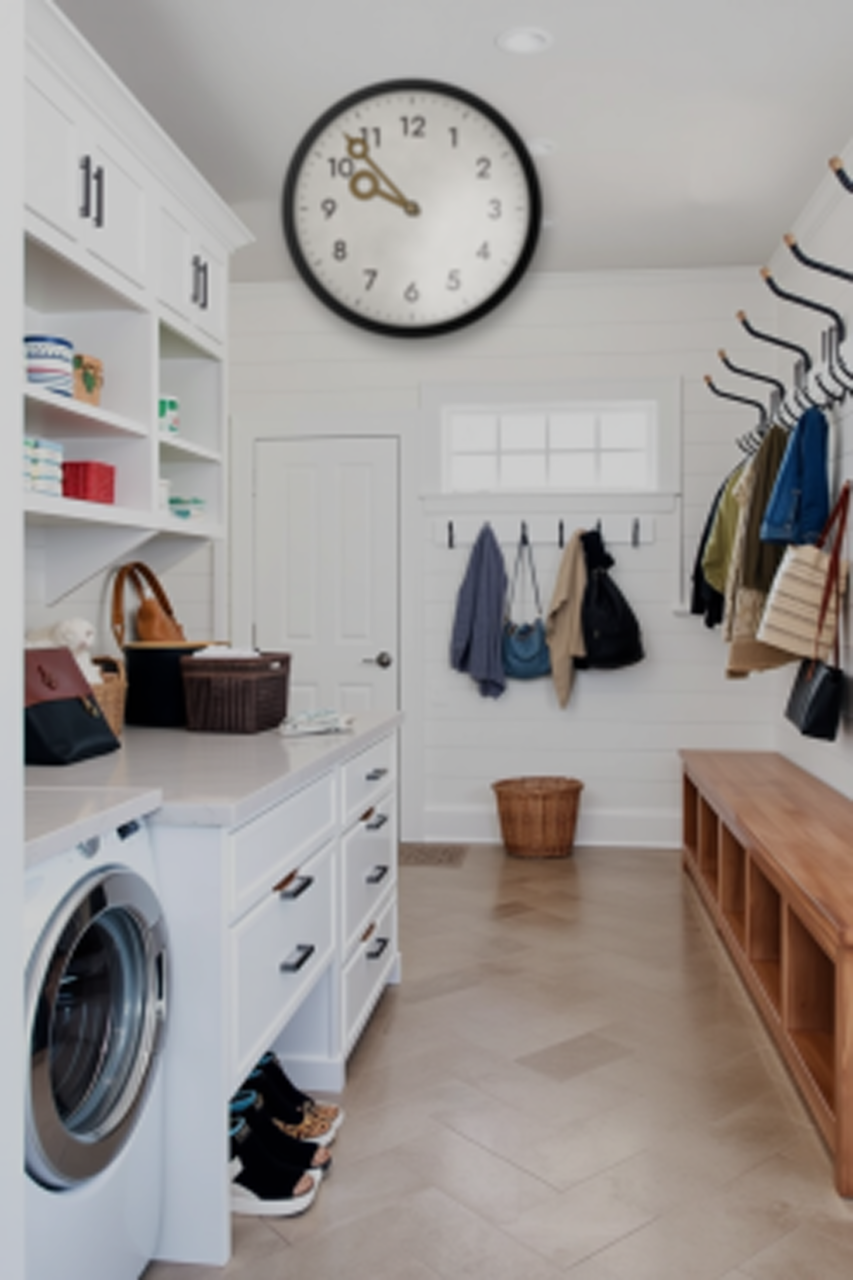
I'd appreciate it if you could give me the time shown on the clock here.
9:53
